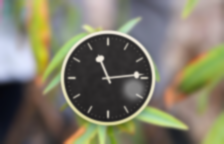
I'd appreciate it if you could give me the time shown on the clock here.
11:14
